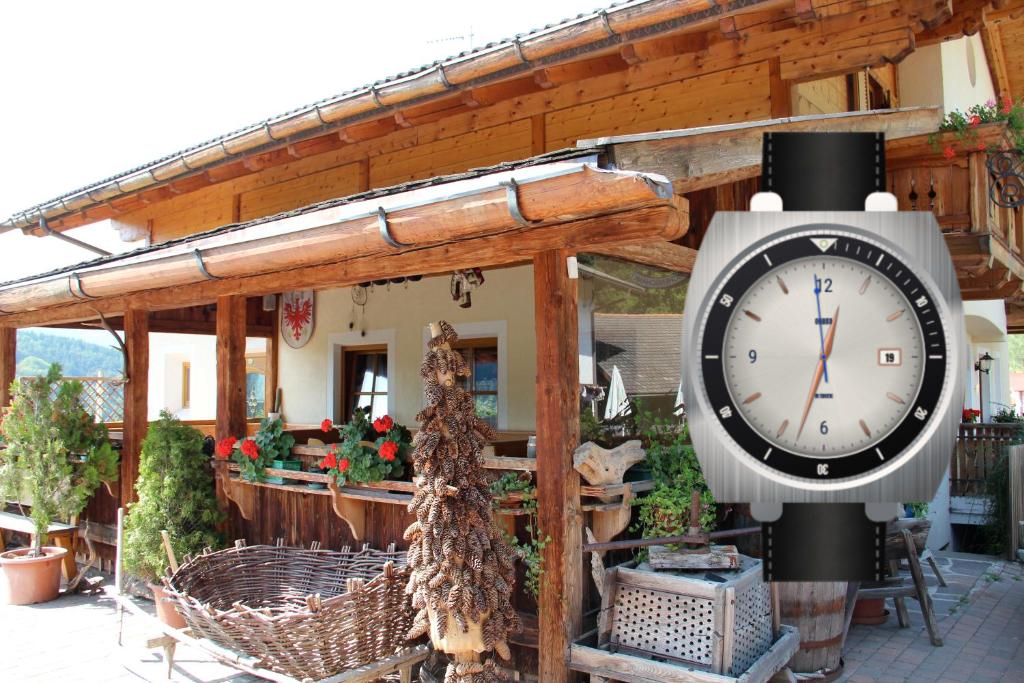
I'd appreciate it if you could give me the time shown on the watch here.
12:32:59
